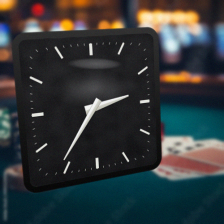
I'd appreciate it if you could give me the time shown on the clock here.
2:36
